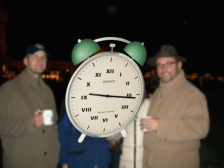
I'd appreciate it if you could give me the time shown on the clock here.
9:16
